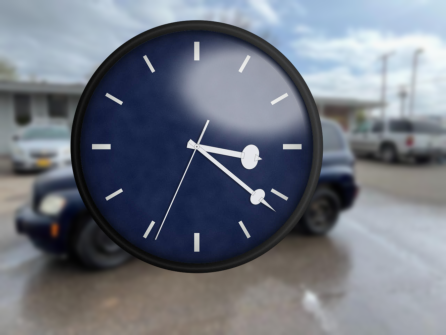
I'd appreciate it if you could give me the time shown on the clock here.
3:21:34
